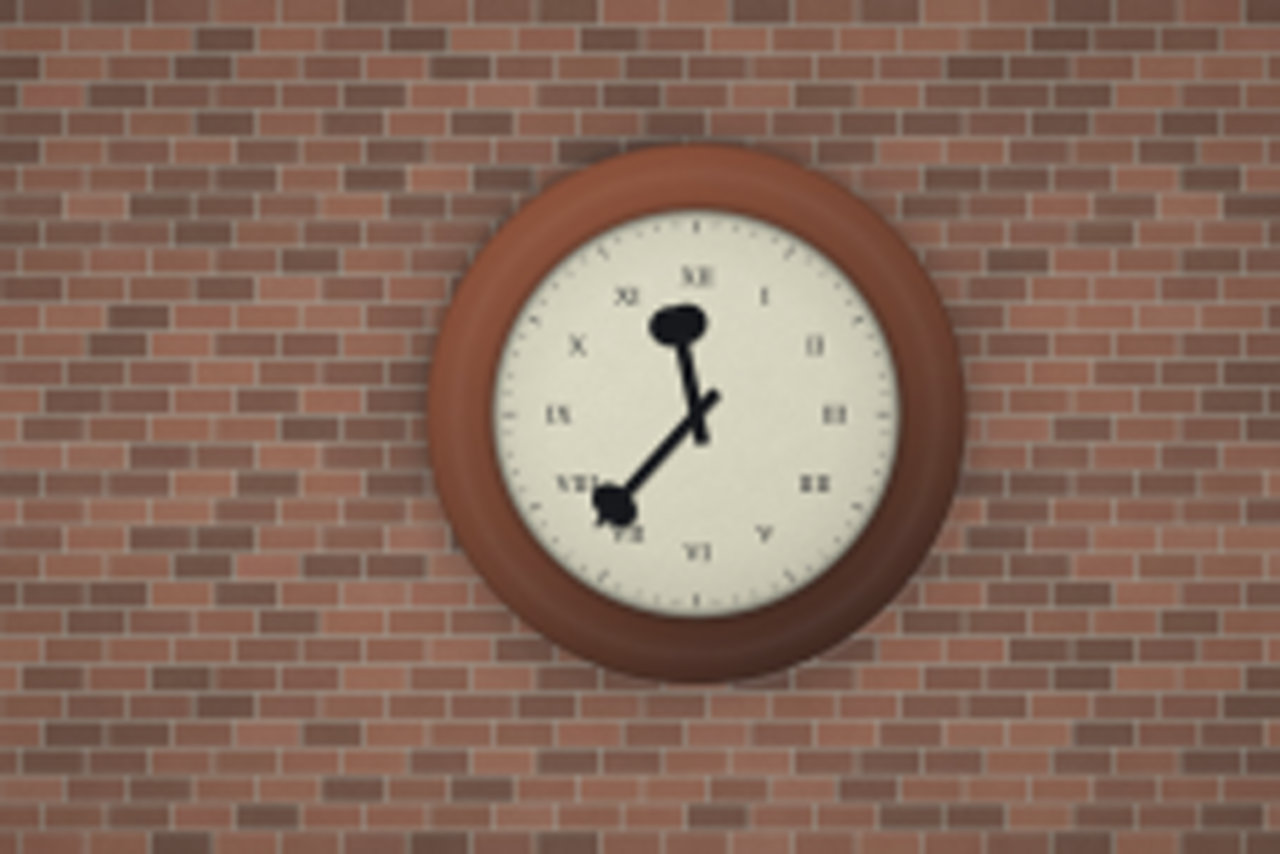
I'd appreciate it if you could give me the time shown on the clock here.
11:37
